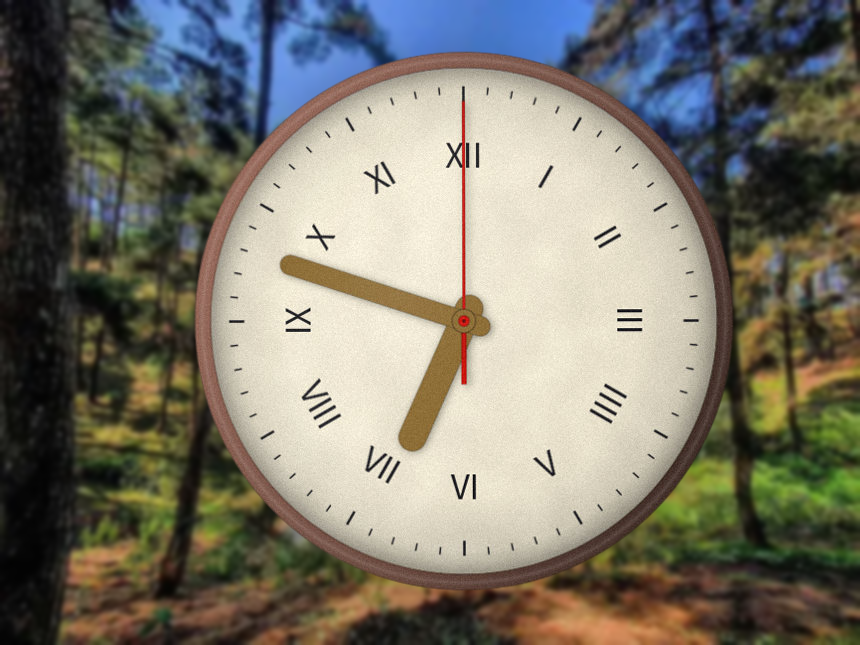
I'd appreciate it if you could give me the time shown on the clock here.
6:48:00
